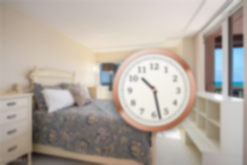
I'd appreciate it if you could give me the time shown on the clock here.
10:28
